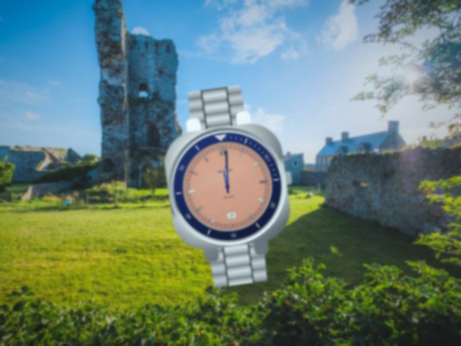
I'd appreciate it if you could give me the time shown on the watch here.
12:01
